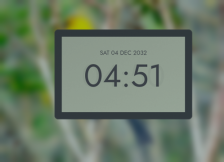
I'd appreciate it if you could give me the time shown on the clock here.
4:51
